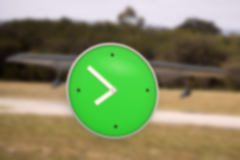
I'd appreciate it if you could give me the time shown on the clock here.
7:52
